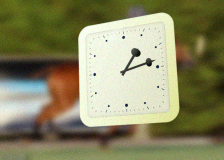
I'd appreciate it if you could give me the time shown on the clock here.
1:13
